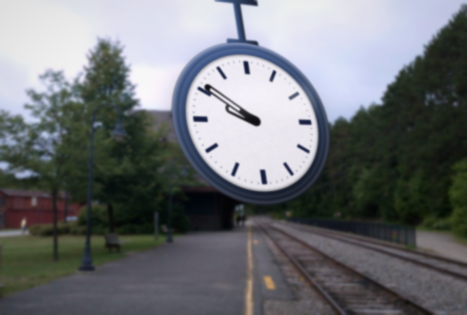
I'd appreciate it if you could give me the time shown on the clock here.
9:51
